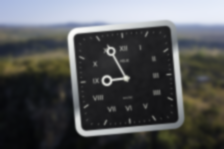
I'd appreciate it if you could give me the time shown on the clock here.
8:56
